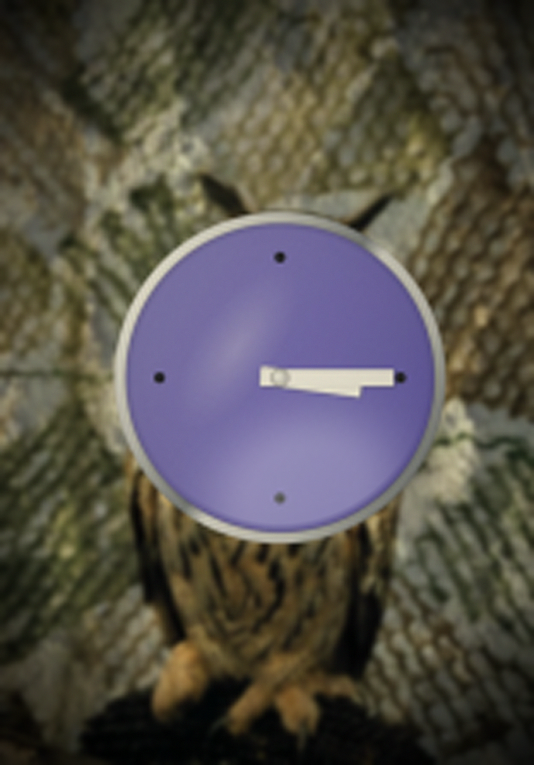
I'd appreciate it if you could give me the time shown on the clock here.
3:15
